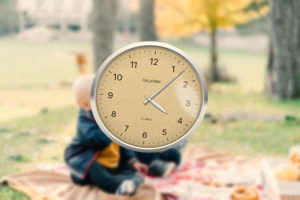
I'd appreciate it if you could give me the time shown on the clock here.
4:07
